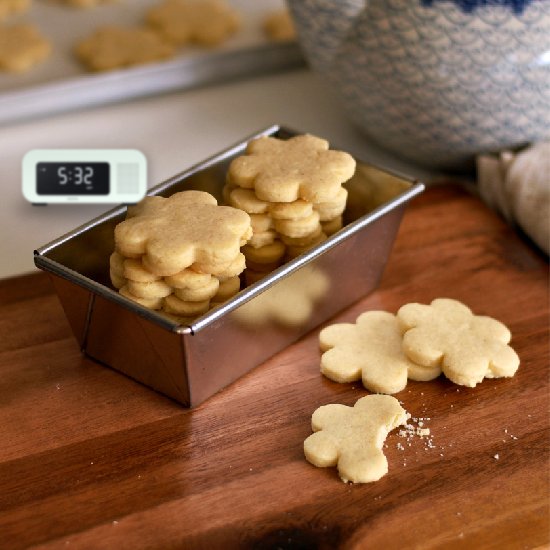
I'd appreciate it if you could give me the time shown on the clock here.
5:32
